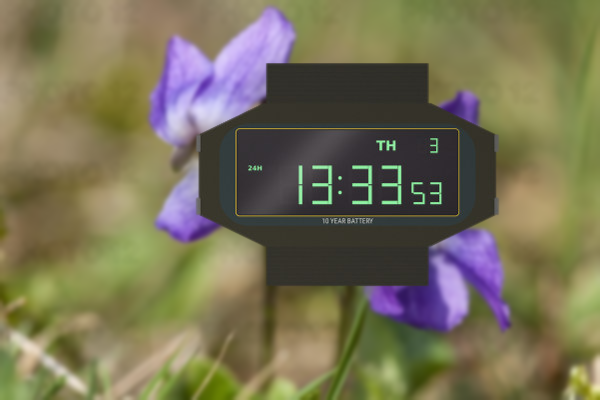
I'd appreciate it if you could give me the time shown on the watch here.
13:33:53
